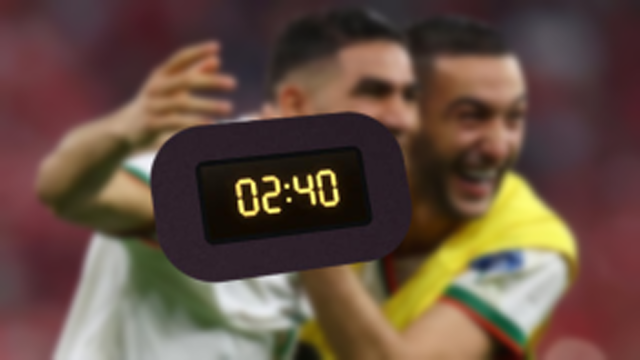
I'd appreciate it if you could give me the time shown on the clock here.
2:40
